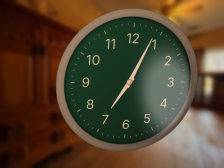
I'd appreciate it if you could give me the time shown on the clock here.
7:04
